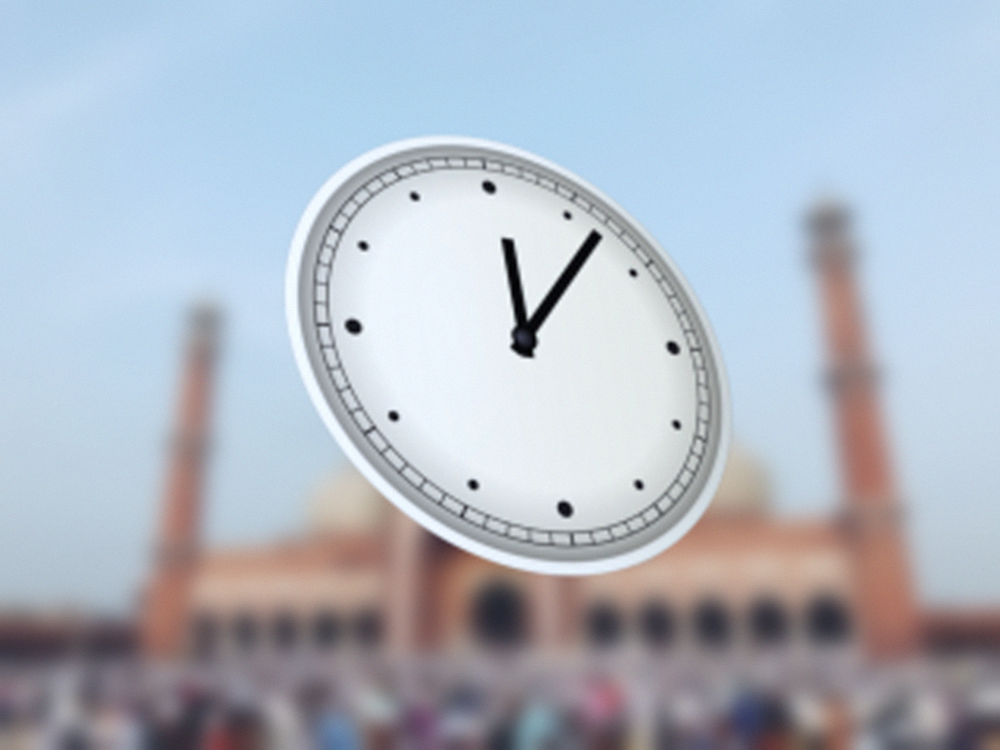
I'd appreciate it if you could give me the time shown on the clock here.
12:07
